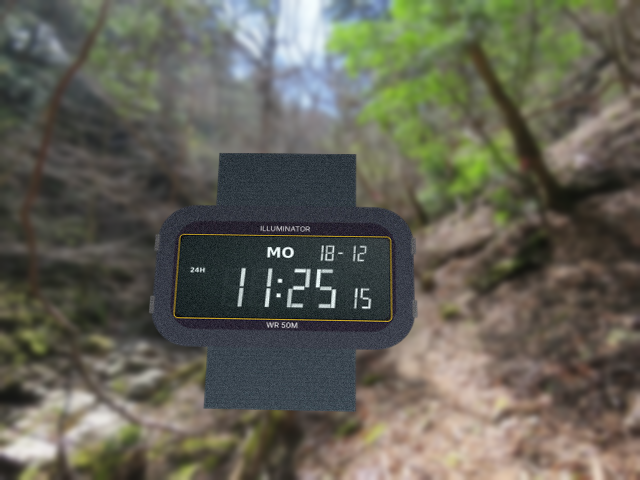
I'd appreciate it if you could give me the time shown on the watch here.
11:25:15
